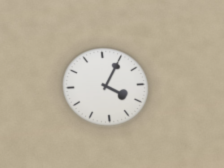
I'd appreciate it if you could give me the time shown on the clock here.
4:05
